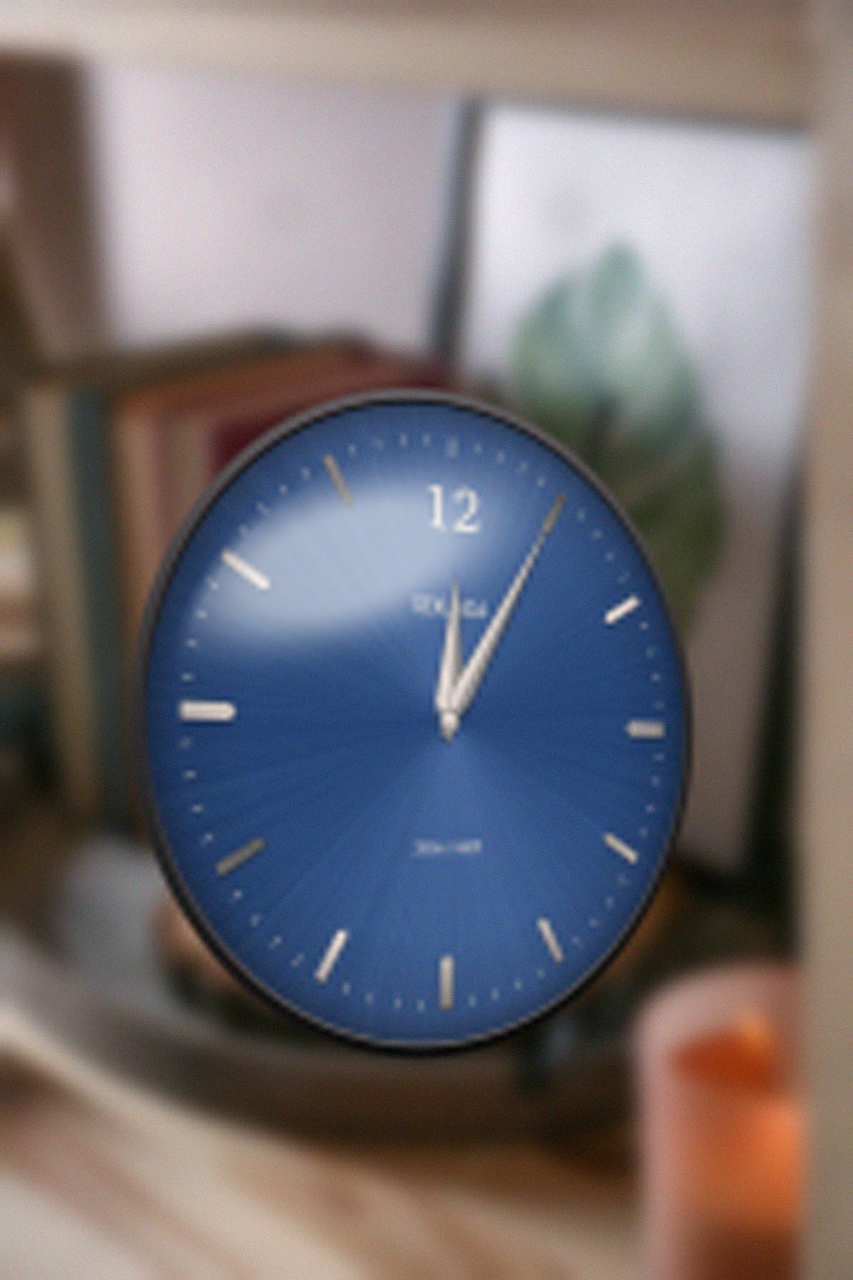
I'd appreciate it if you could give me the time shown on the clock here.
12:05
